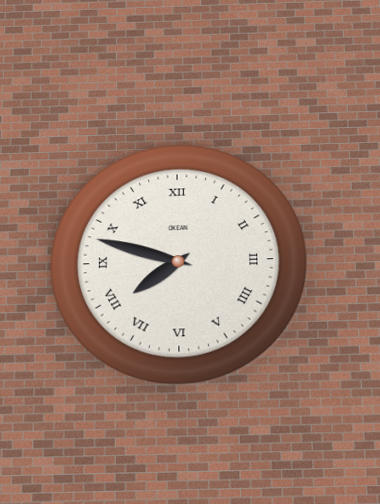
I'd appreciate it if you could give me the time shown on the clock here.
7:48
